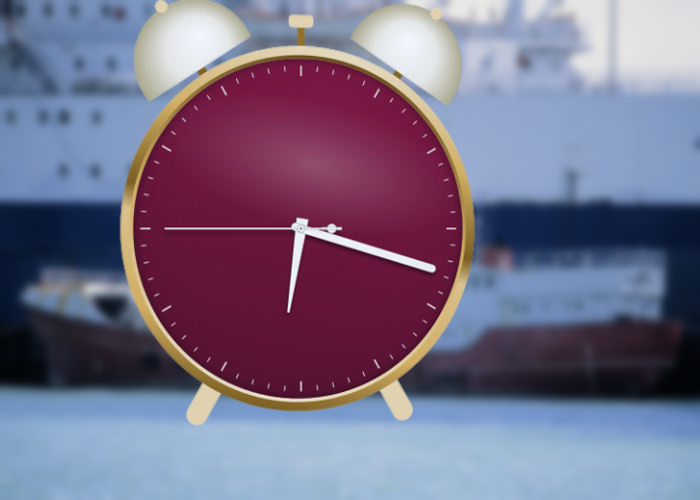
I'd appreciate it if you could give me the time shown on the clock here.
6:17:45
